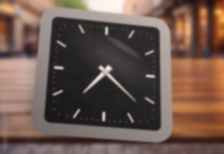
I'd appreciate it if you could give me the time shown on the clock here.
7:22
